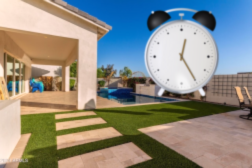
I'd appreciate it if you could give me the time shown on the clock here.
12:25
